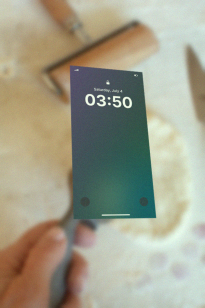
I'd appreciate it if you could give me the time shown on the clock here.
3:50
